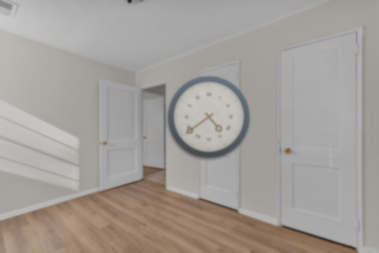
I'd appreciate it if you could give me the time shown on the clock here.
4:39
